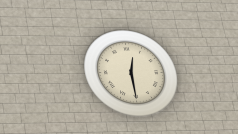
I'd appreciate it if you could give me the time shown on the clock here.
12:30
